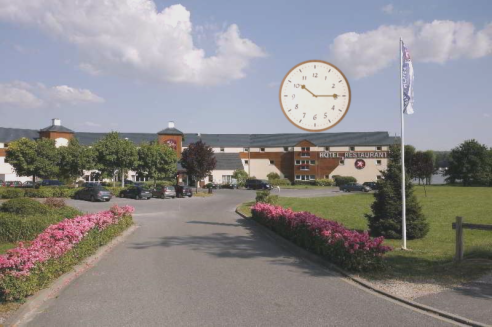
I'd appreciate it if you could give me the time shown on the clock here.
10:15
